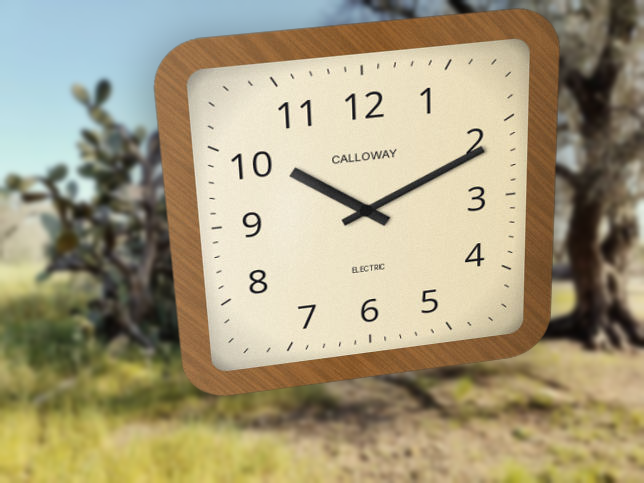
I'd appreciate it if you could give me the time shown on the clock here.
10:11
